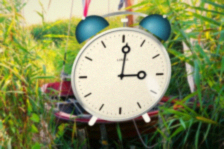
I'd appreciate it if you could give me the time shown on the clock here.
3:01
